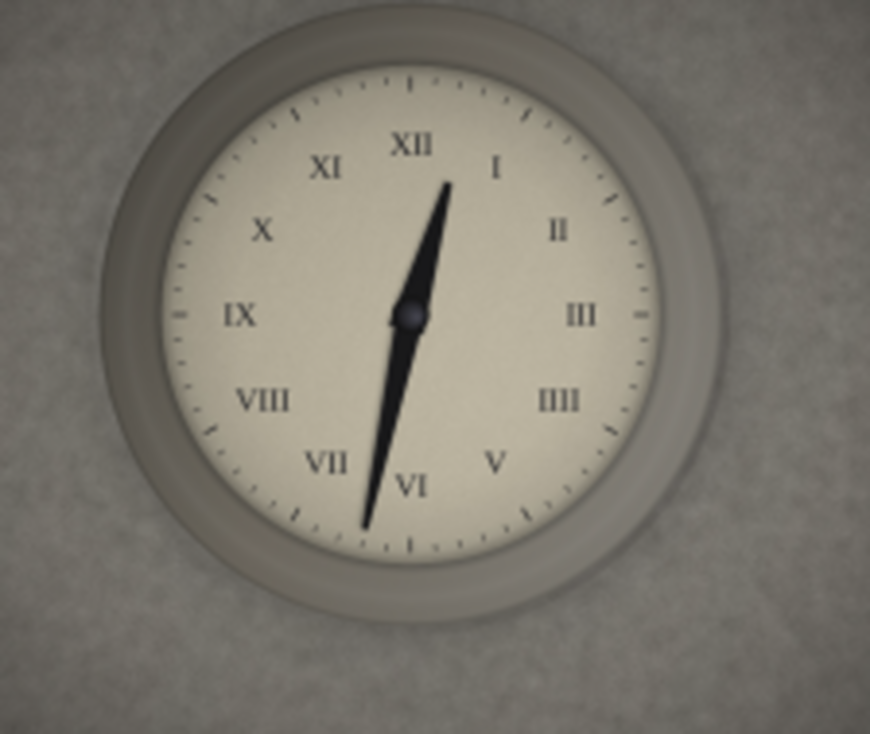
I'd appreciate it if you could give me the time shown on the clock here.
12:32
